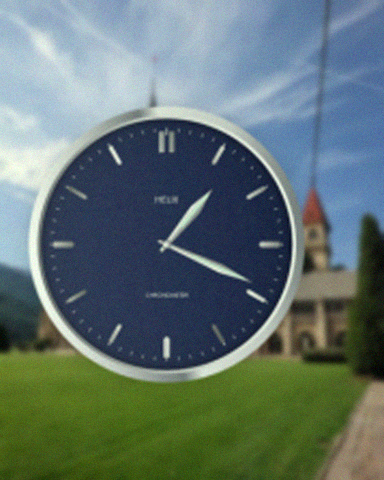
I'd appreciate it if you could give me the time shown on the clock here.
1:19
